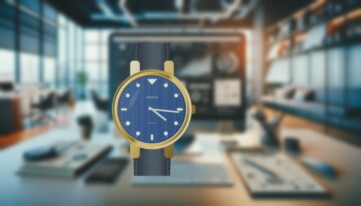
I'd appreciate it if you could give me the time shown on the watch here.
4:16
